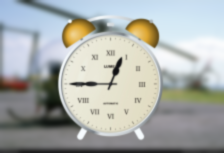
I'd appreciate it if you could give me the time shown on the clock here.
12:45
